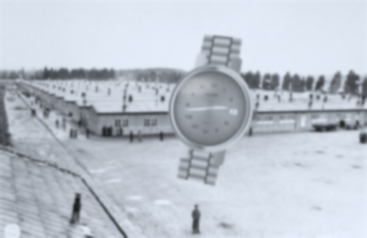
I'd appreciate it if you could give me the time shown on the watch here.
2:43
